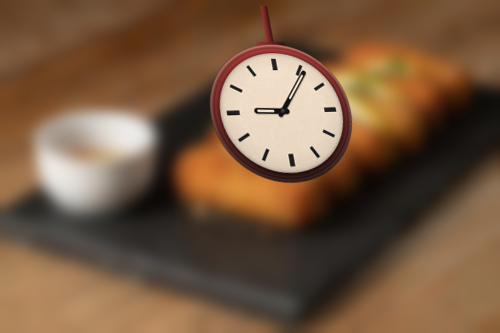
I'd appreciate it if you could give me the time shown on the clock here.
9:06
